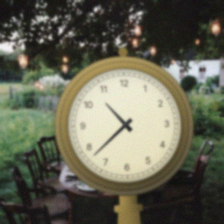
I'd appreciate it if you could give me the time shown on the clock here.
10:38
